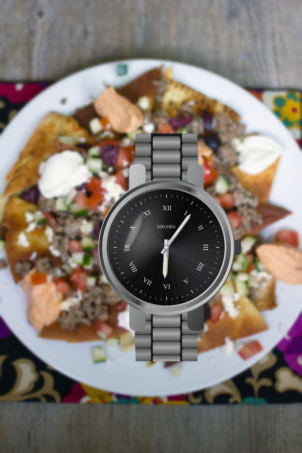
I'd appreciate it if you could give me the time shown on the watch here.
6:06
